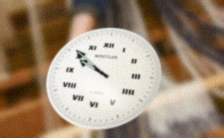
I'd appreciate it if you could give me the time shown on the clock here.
9:51
